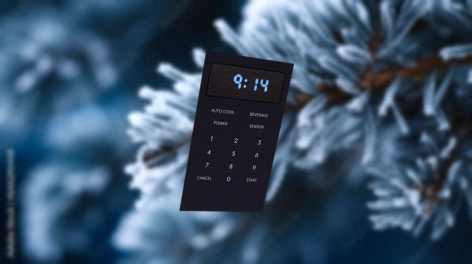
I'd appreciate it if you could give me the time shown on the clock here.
9:14
